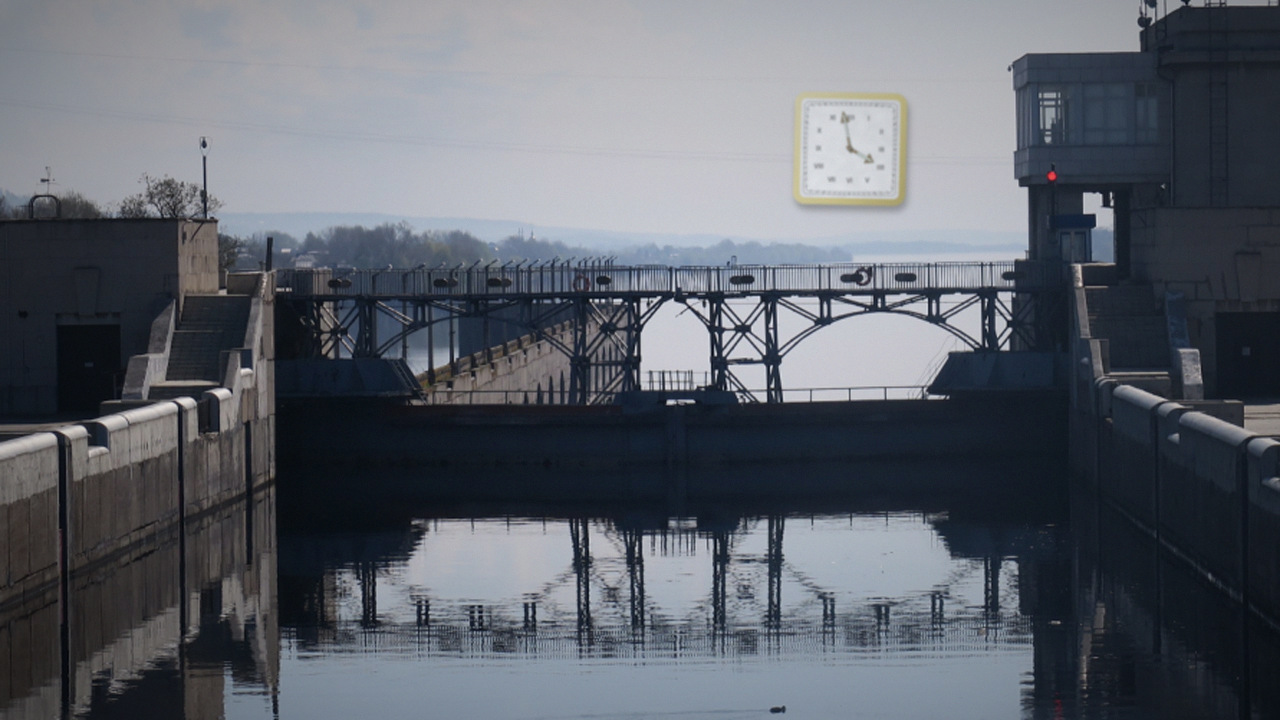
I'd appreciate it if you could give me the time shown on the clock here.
3:58
